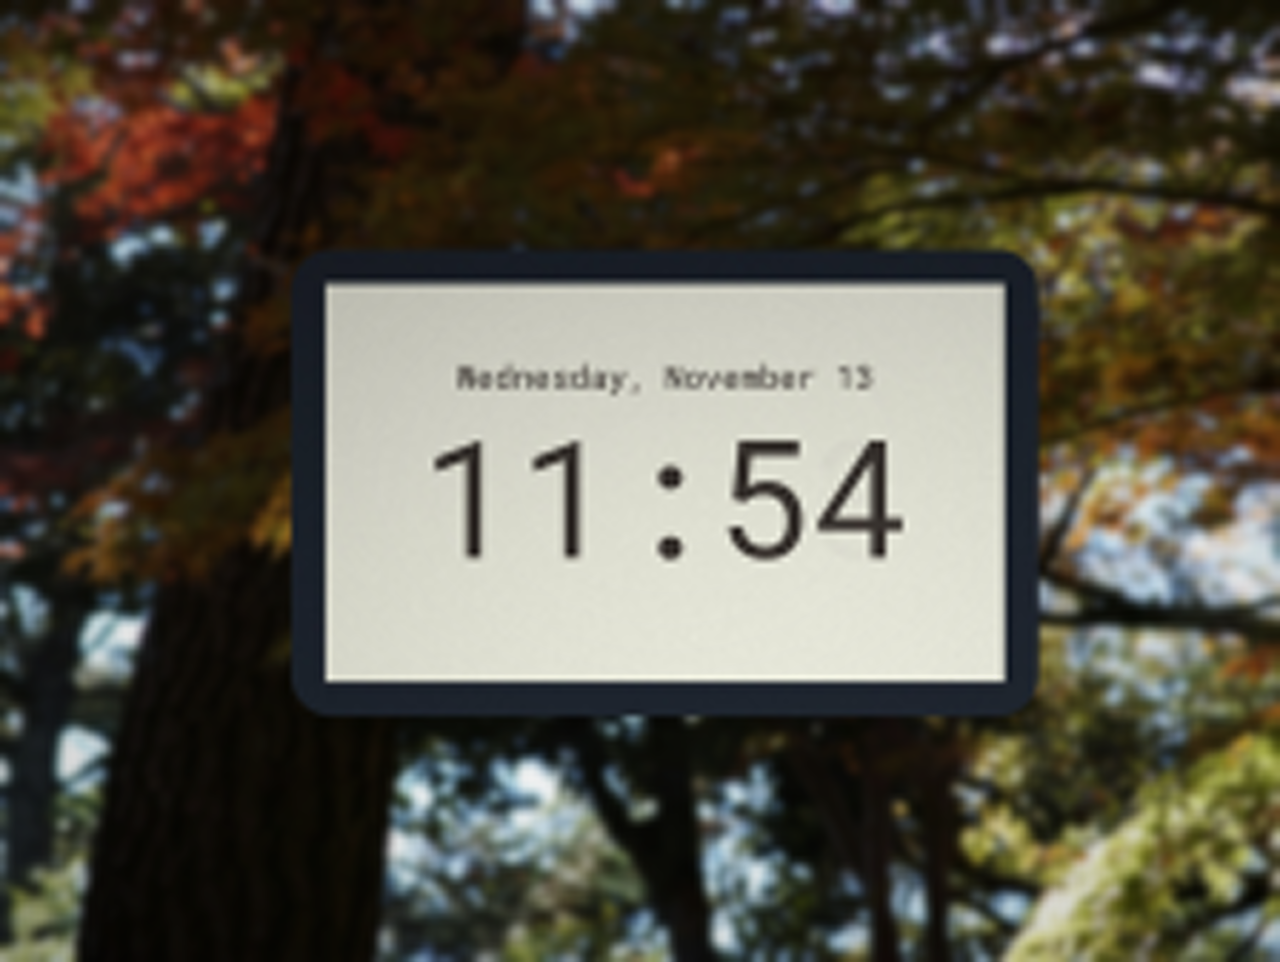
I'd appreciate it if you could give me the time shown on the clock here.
11:54
